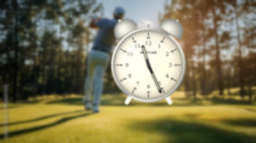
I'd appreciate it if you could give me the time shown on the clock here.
11:26
